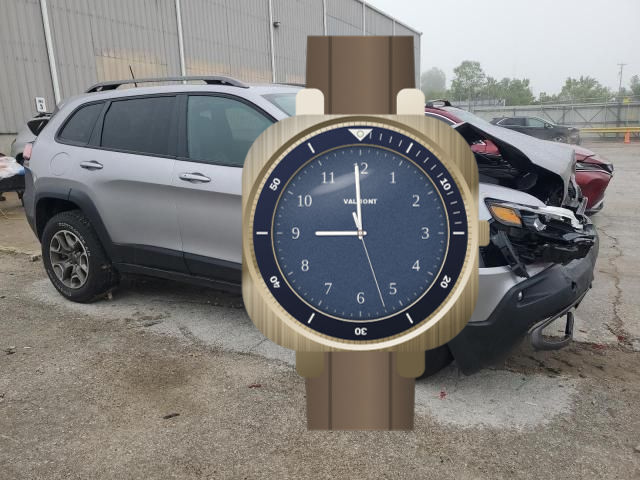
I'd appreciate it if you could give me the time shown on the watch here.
8:59:27
